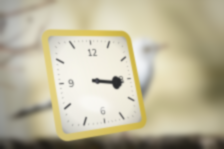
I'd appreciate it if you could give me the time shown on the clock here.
3:16
